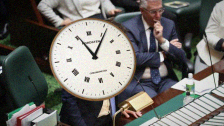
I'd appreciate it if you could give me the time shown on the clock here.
11:06
